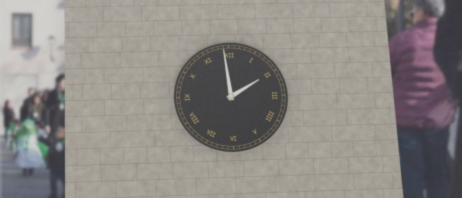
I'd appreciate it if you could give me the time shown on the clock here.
1:59
